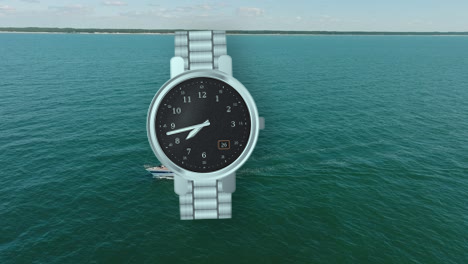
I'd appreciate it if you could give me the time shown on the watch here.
7:43
